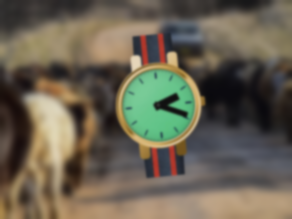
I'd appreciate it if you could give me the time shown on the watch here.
2:19
